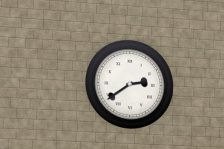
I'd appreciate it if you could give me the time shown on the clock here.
2:39
